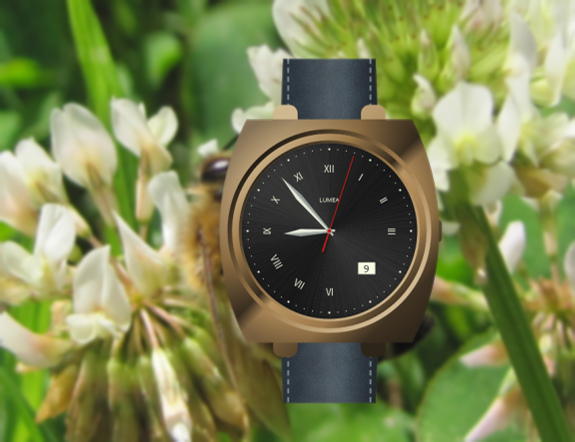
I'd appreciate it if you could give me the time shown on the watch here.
8:53:03
